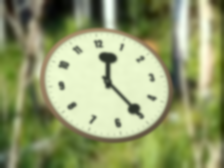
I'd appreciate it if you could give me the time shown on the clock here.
12:25
